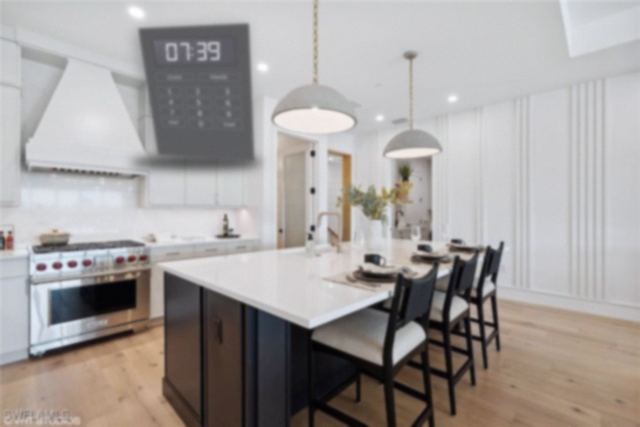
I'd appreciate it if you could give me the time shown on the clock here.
7:39
